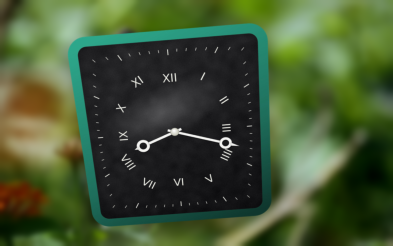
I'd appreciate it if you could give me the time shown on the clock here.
8:18
